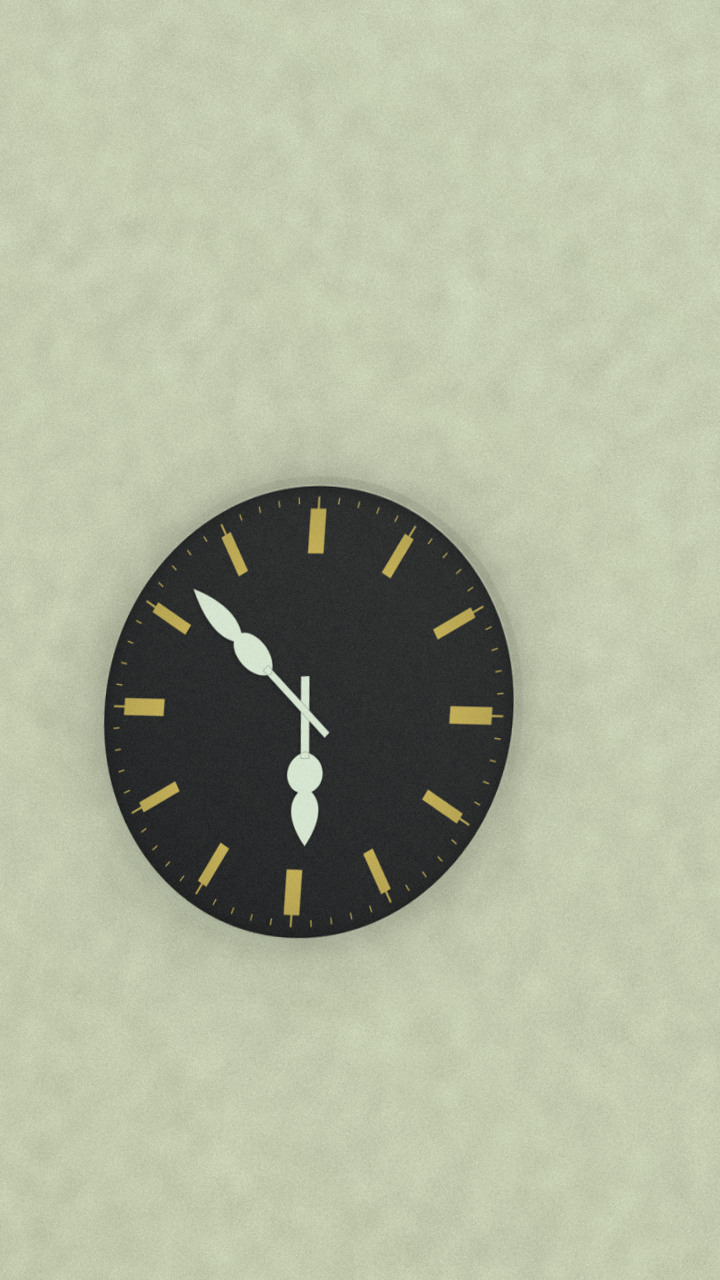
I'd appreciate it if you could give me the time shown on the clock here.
5:52
